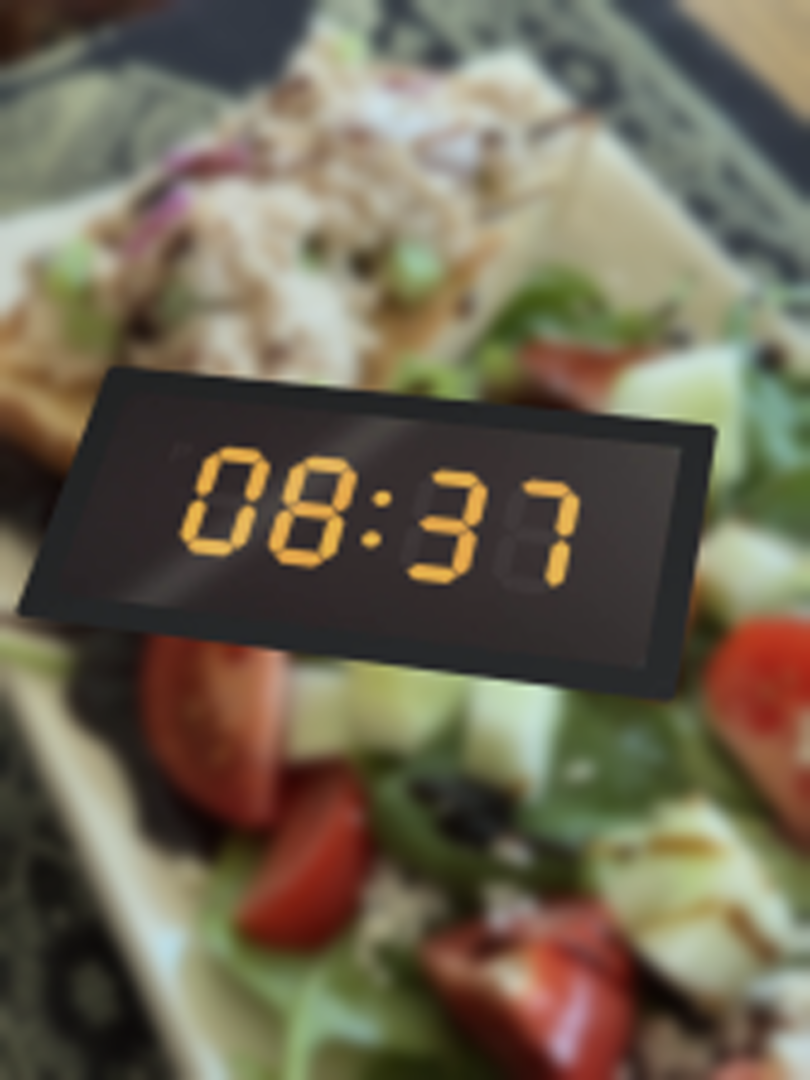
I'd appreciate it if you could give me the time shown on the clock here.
8:37
